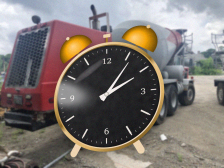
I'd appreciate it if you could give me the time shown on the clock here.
2:06
